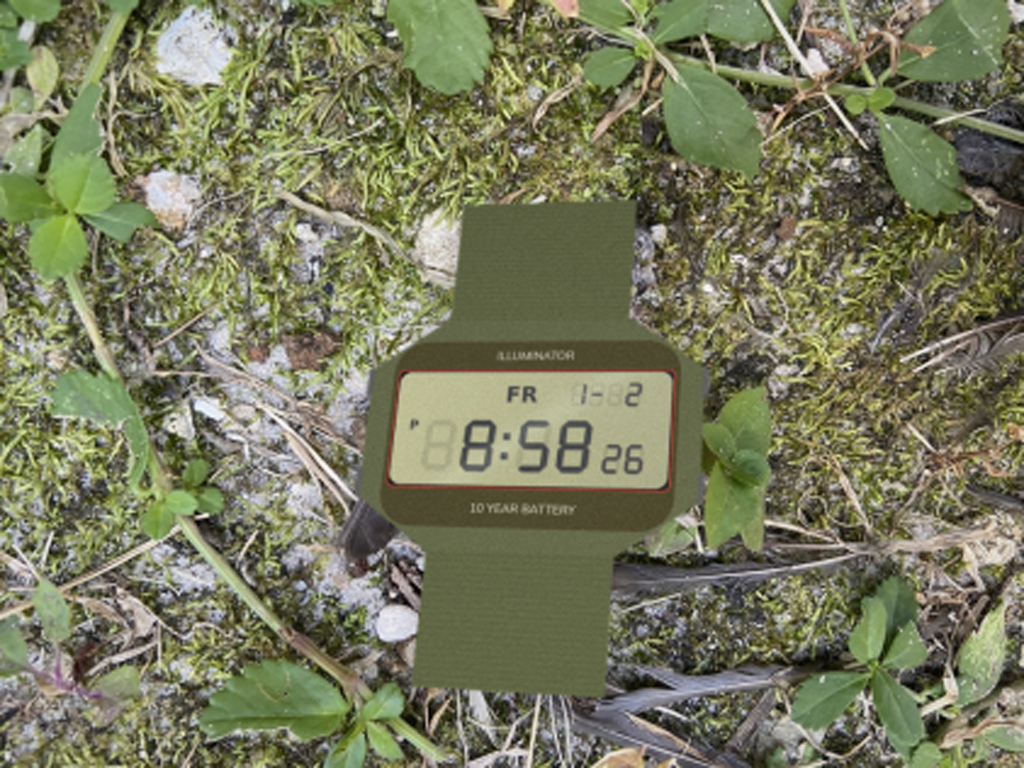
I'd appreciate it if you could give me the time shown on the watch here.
8:58:26
